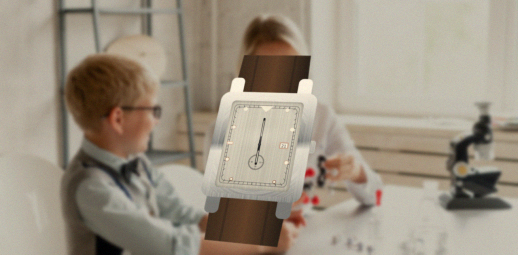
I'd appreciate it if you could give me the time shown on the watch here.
6:00
